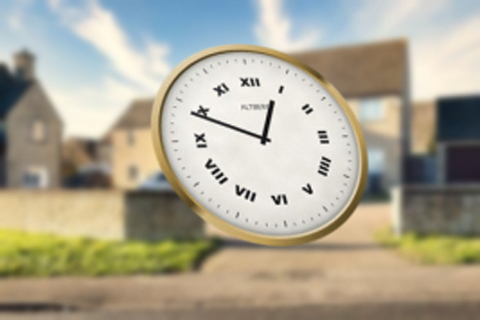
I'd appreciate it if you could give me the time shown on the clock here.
12:49
